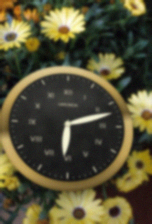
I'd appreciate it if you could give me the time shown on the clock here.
6:12
